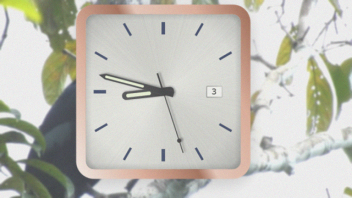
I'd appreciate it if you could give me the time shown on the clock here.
8:47:27
